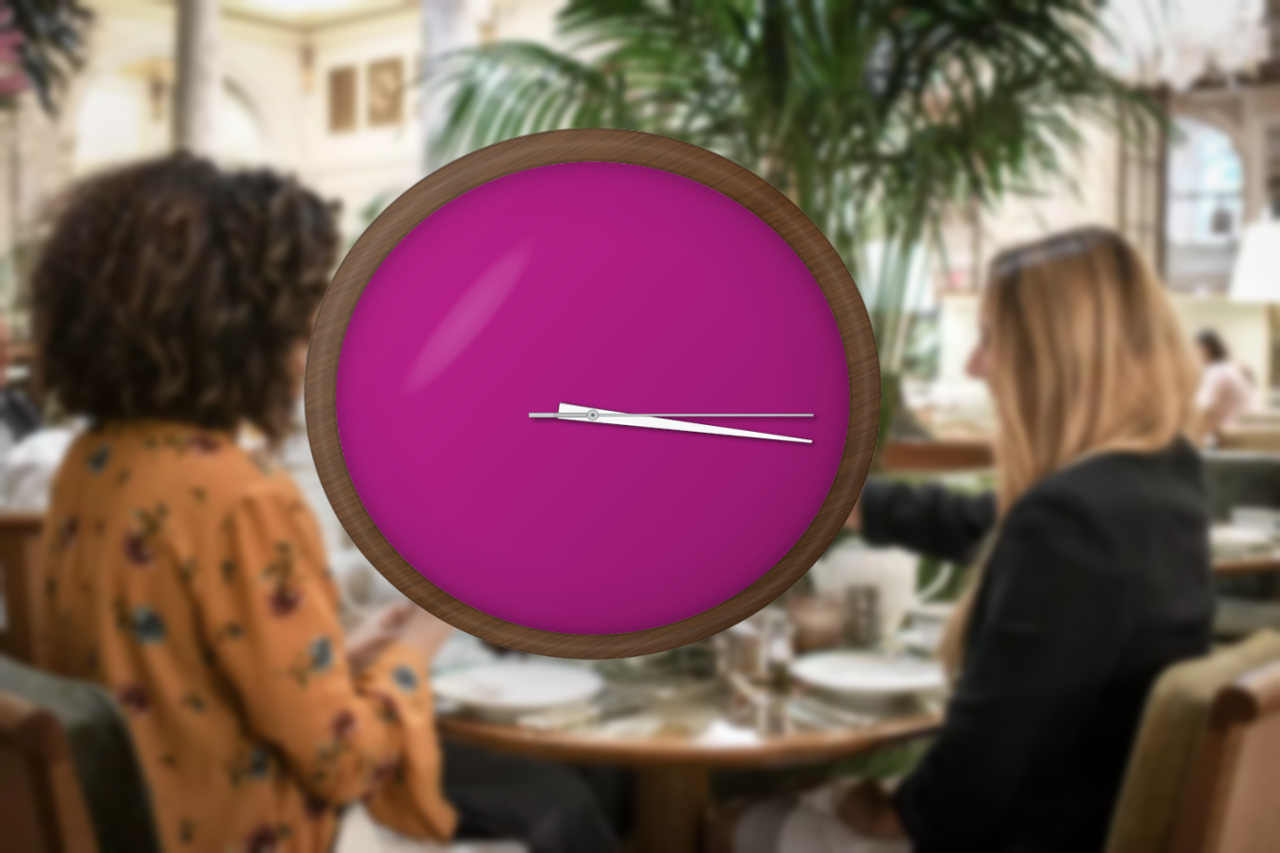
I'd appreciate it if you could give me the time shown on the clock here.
3:16:15
